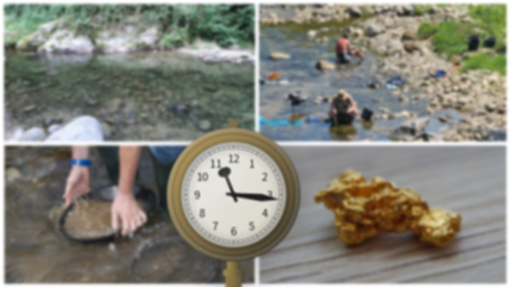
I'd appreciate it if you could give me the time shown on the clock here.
11:16
